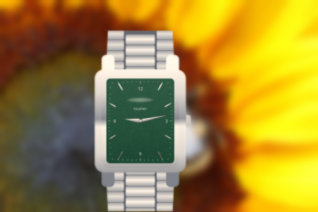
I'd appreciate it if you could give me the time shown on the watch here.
9:13
